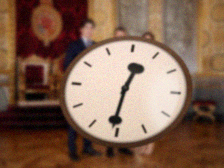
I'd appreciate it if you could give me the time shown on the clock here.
12:31
